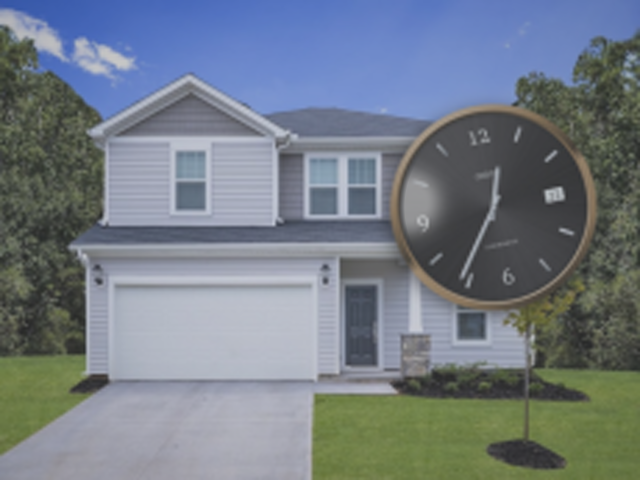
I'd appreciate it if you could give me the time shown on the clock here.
12:36
